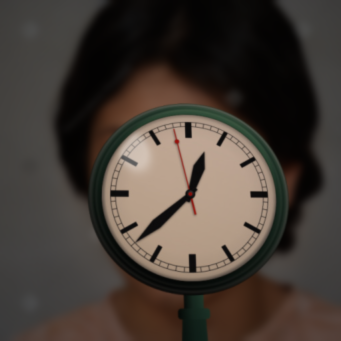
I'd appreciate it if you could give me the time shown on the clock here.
12:37:58
